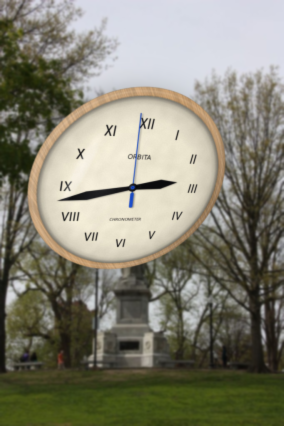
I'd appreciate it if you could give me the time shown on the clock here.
2:42:59
